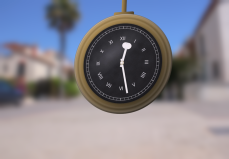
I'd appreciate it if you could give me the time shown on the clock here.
12:28
